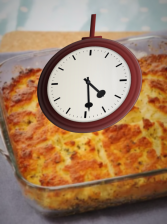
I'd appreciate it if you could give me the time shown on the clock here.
4:29
